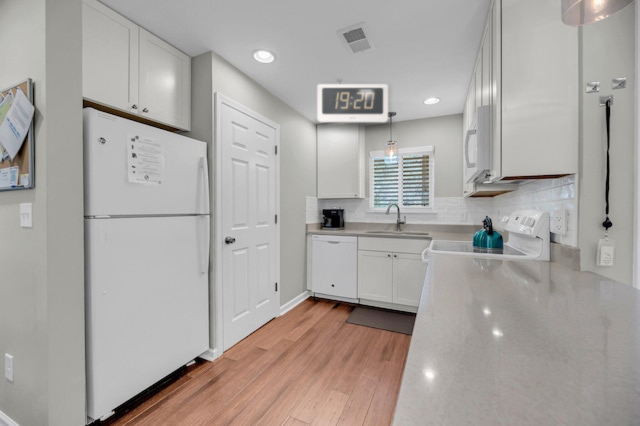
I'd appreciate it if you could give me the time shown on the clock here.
19:20
